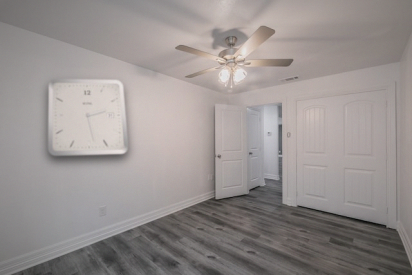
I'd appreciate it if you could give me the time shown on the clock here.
2:28
